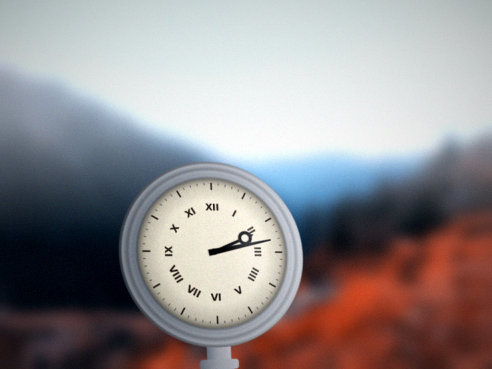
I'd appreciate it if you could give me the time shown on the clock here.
2:13
